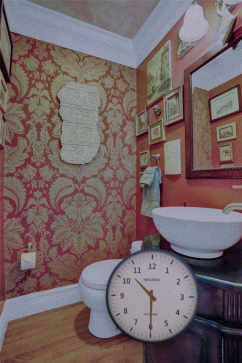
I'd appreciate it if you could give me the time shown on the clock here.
10:30
